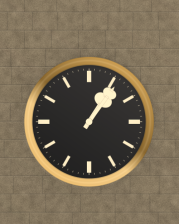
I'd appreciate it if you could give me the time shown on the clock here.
1:06
